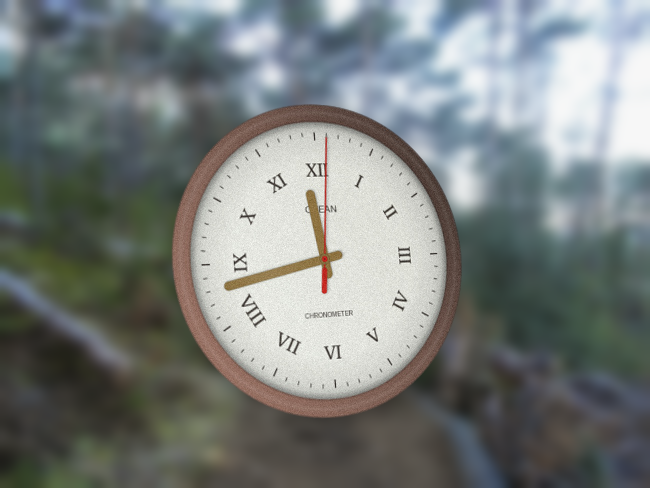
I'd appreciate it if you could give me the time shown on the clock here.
11:43:01
